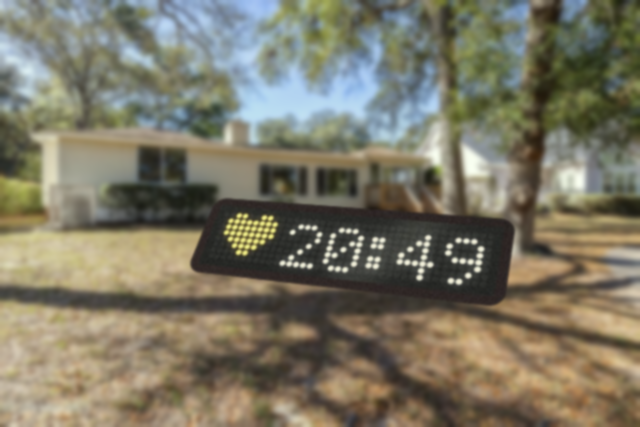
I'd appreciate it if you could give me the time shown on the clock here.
20:49
